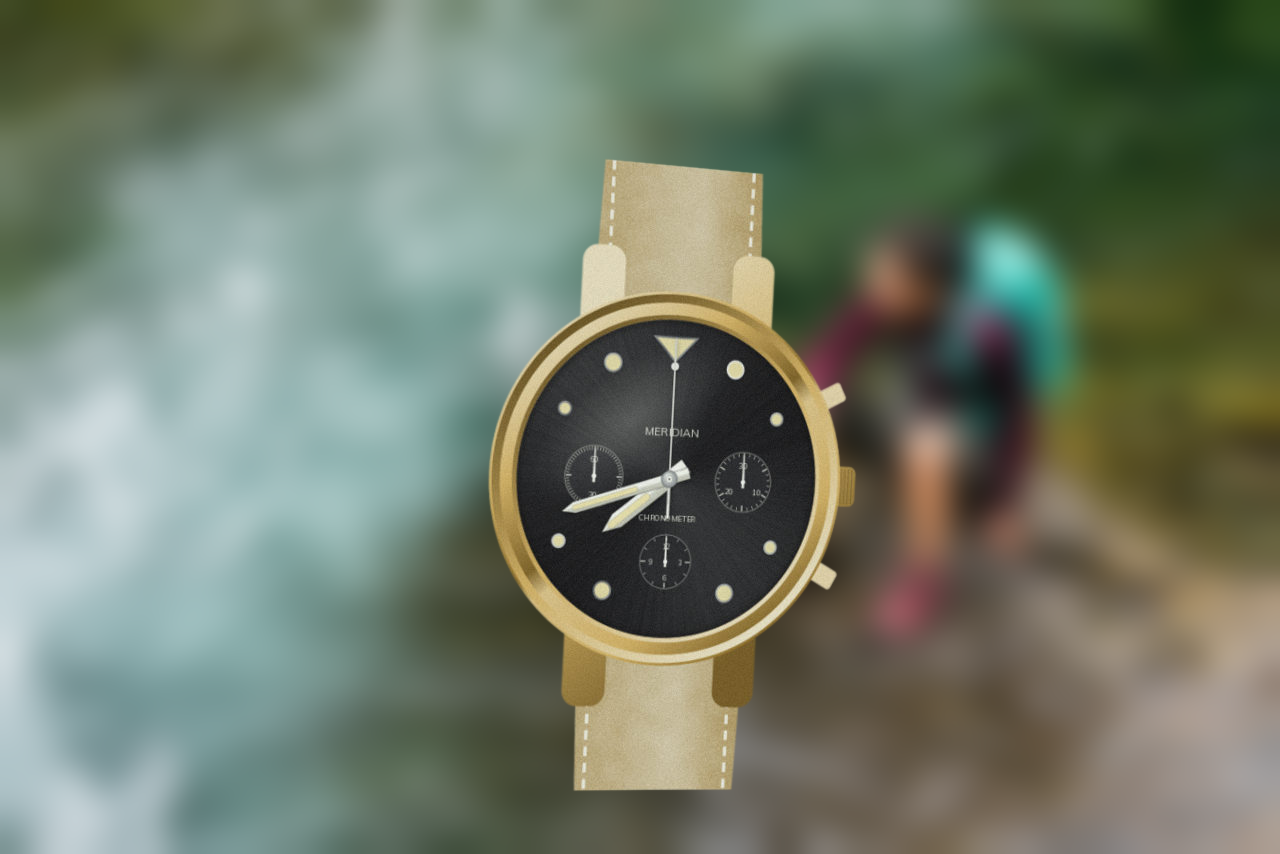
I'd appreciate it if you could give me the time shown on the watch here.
7:42
